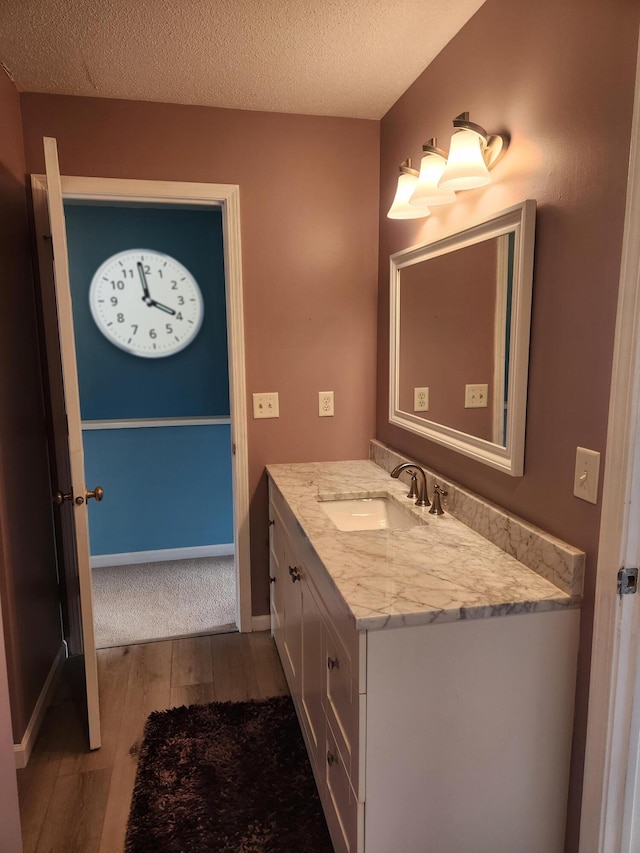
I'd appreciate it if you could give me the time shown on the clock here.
3:59
